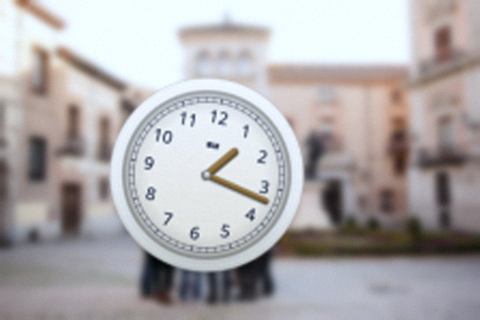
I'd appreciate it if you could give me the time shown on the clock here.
1:17
